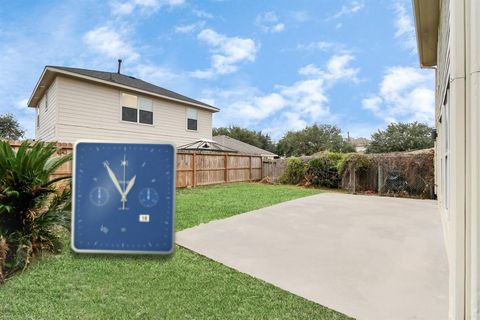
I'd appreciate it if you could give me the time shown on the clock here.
12:55
